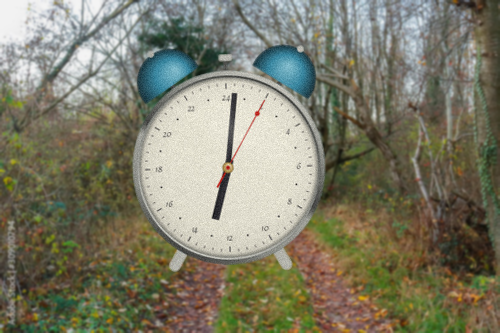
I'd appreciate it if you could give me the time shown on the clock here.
13:01:05
